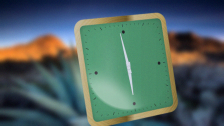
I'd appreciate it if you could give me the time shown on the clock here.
5:59
